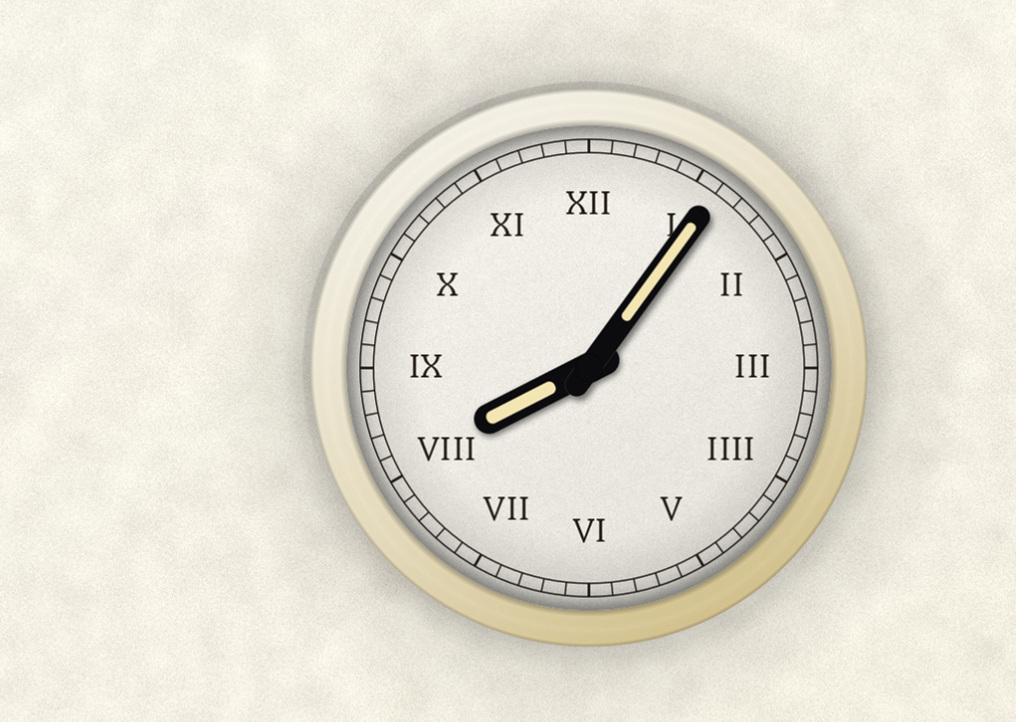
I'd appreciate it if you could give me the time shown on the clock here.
8:06
